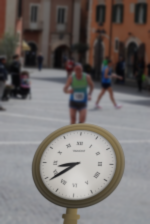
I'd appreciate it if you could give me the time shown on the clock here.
8:39
